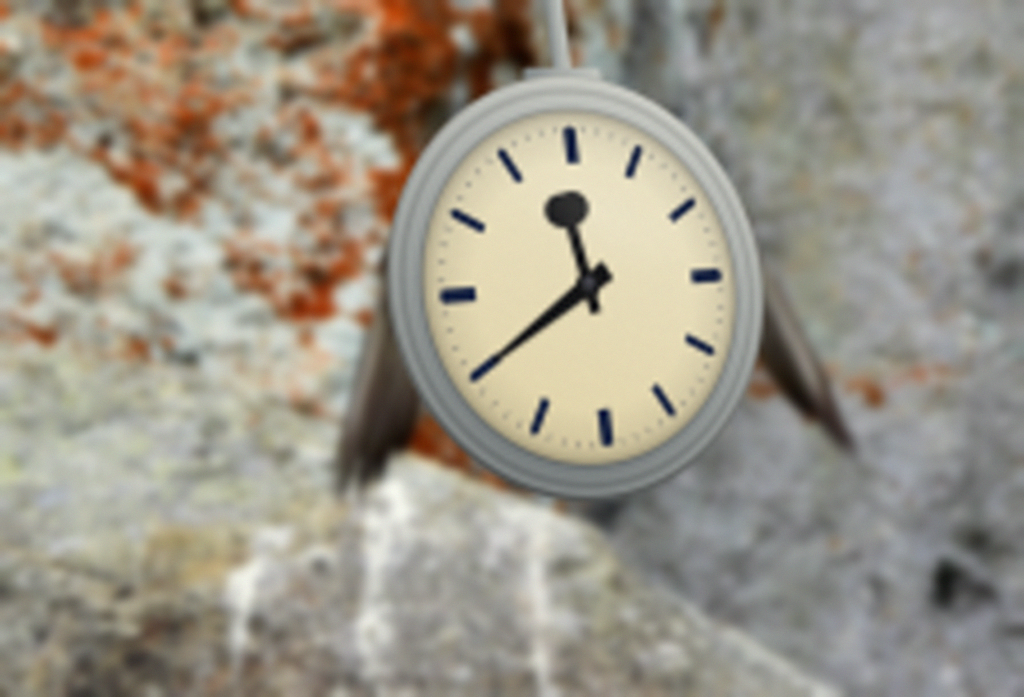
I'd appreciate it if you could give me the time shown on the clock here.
11:40
